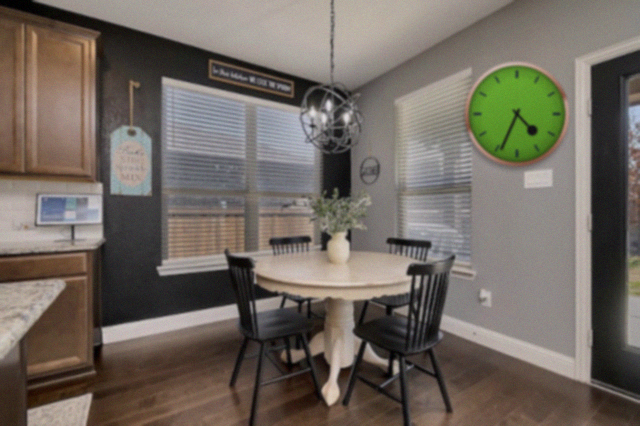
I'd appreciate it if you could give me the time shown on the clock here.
4:34
